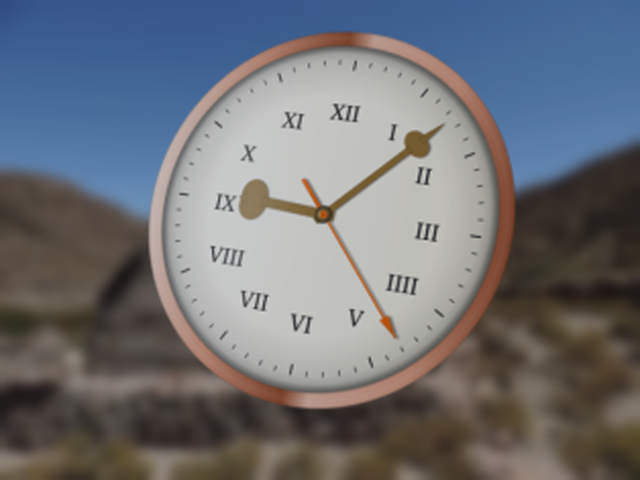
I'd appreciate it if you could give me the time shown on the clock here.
9:07:23
